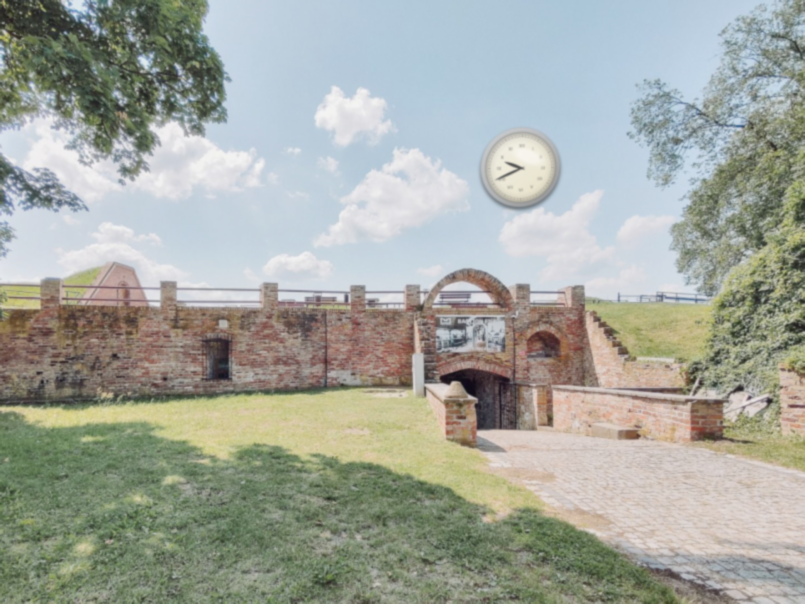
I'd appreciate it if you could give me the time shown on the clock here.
9:41
